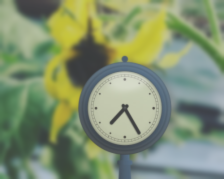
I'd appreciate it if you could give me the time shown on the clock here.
7:25
